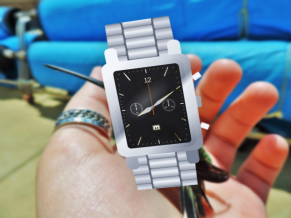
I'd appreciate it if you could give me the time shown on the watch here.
8:10
